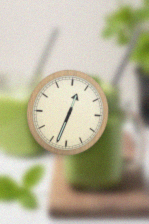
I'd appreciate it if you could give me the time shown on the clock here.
12:33
